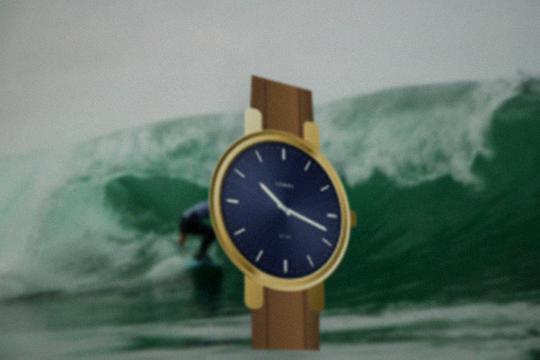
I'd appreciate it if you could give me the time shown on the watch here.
10:18
